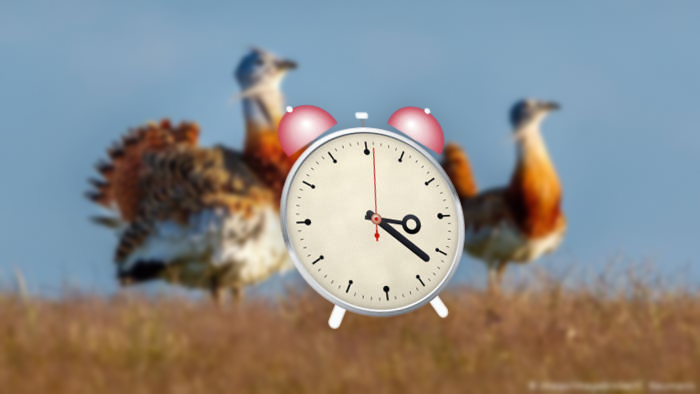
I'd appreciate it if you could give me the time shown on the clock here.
3:22:01
